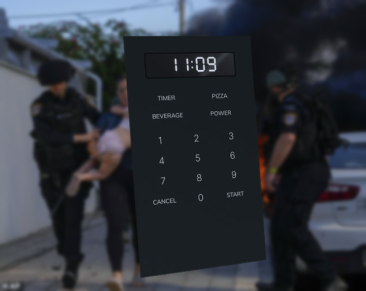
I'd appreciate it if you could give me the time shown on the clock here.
11:09
